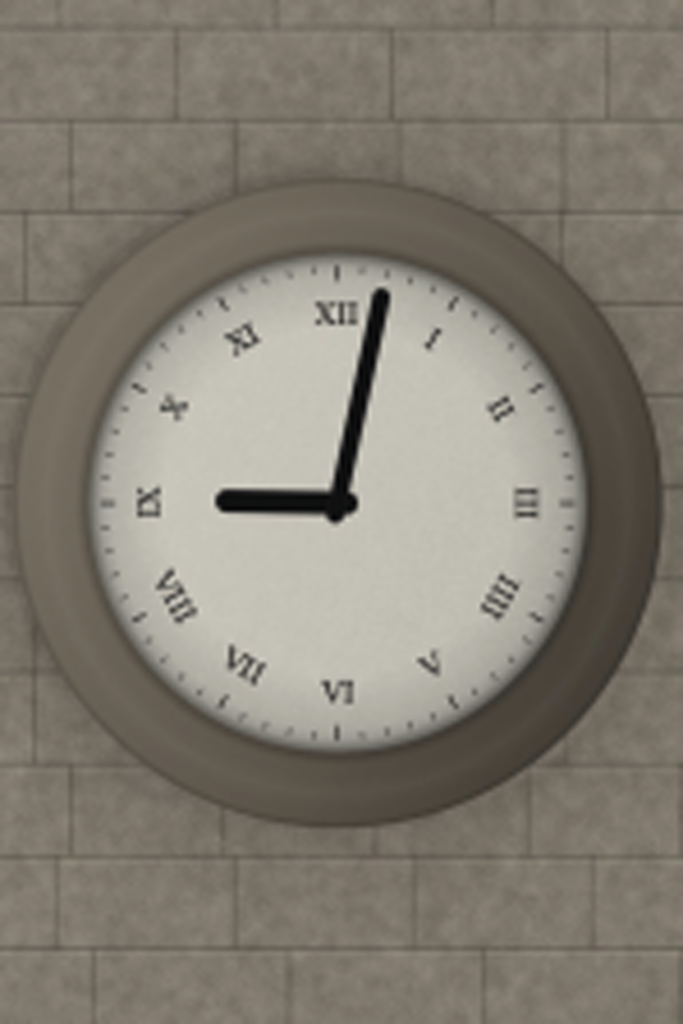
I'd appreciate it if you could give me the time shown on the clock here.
9:02
